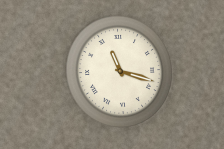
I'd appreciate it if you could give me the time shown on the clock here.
11:18
